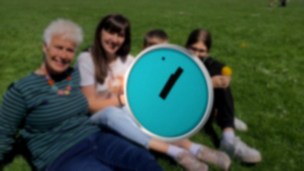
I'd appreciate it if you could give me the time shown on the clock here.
1:06
